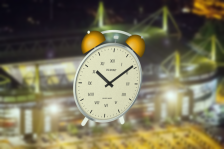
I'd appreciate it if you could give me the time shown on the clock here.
10:09
